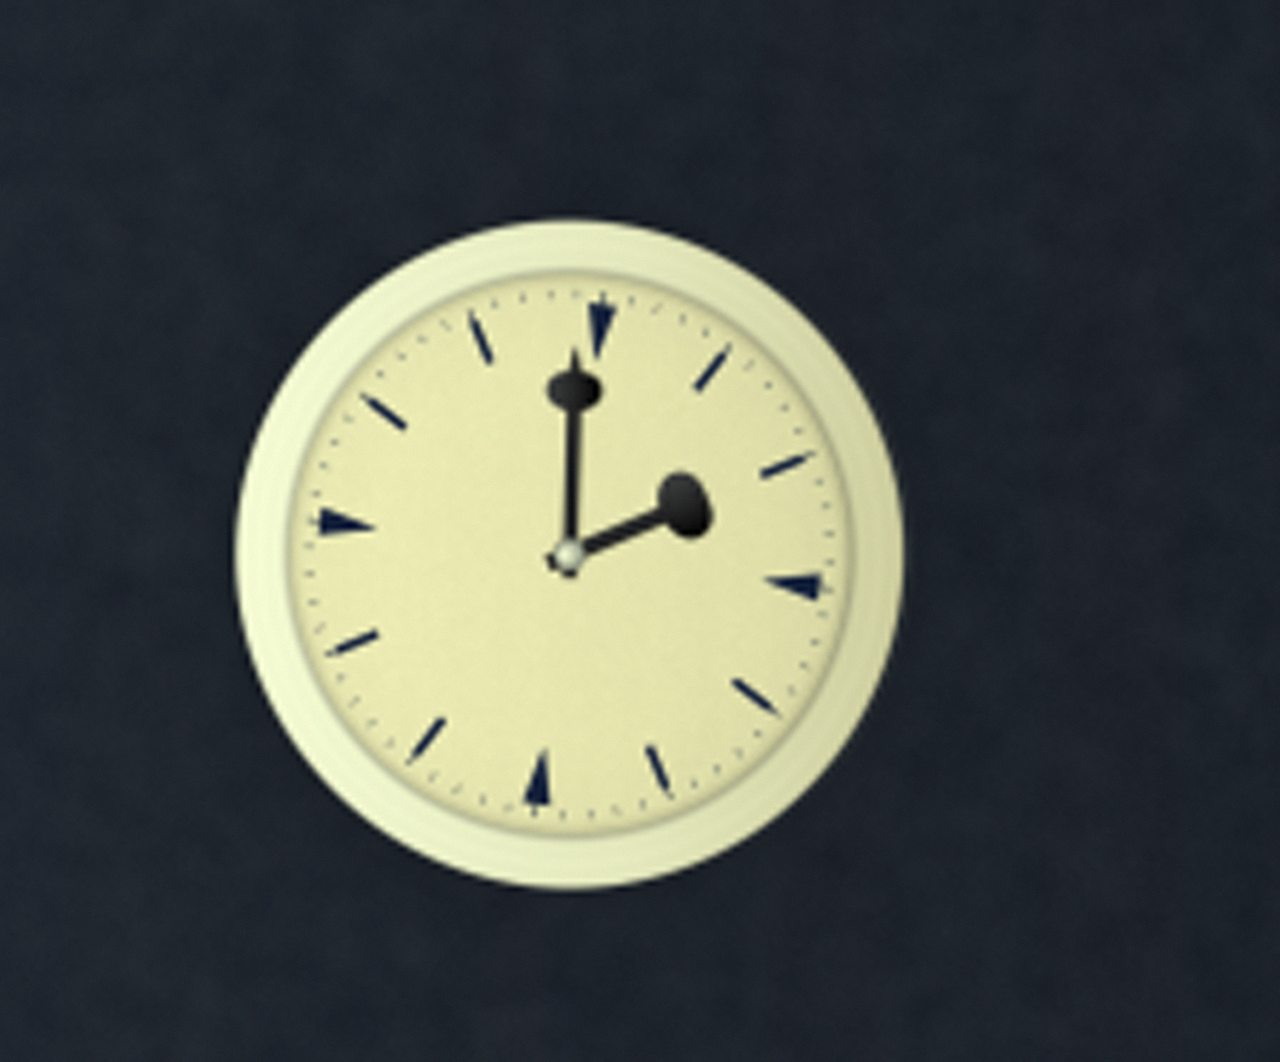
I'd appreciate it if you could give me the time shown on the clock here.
1:59
